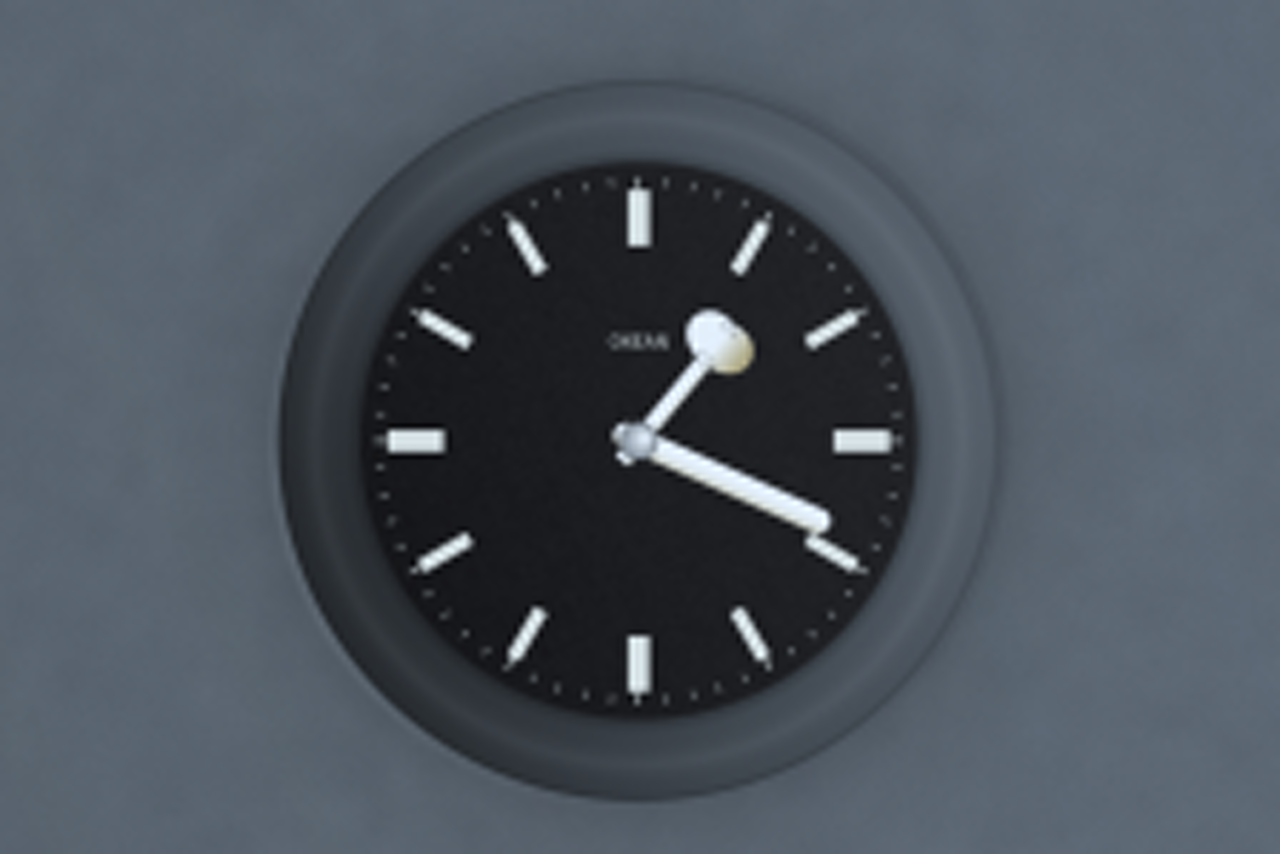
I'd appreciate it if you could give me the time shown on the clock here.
1:19
